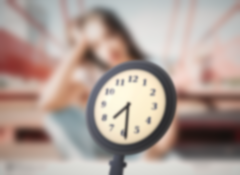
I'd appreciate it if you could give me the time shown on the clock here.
7:29
